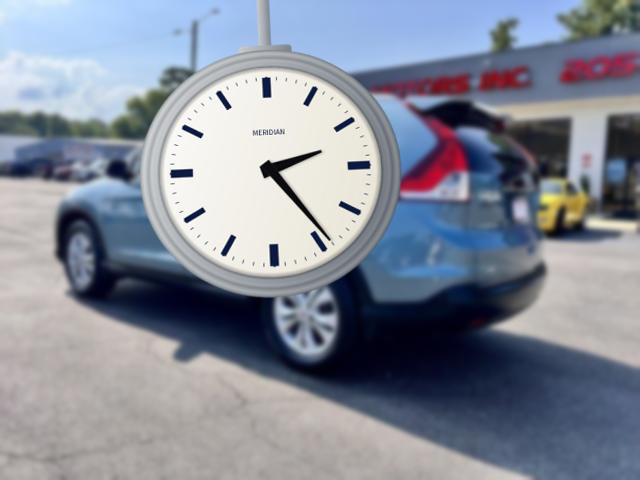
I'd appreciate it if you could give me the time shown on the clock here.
2:24
